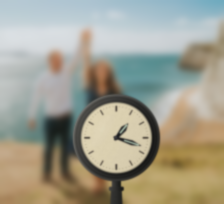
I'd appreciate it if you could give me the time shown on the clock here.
1:18
